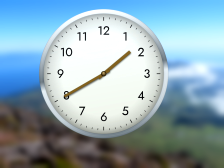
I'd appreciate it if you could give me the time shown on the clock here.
1:40
